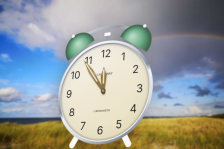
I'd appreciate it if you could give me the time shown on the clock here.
11:54
